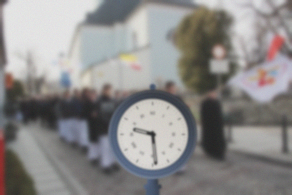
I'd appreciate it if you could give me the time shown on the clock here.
9:29
